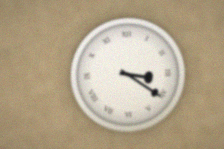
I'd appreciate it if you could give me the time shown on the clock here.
3:21
